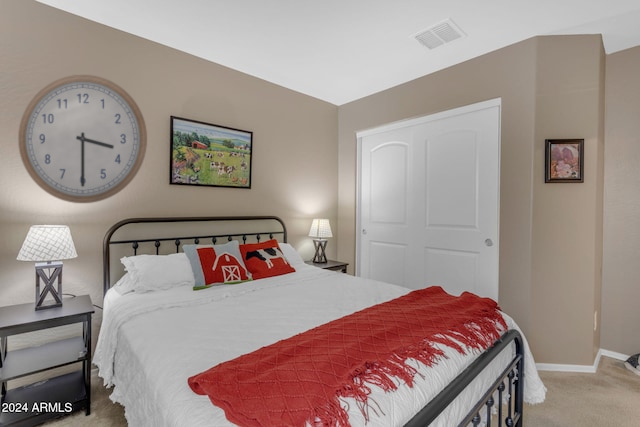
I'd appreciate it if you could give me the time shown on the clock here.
3:30
